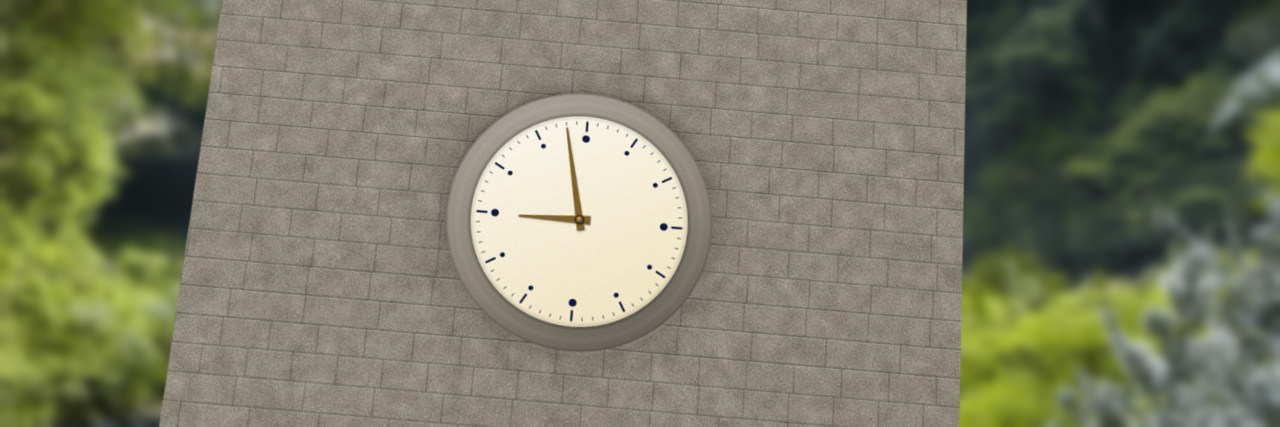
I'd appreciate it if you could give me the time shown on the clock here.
8:58
